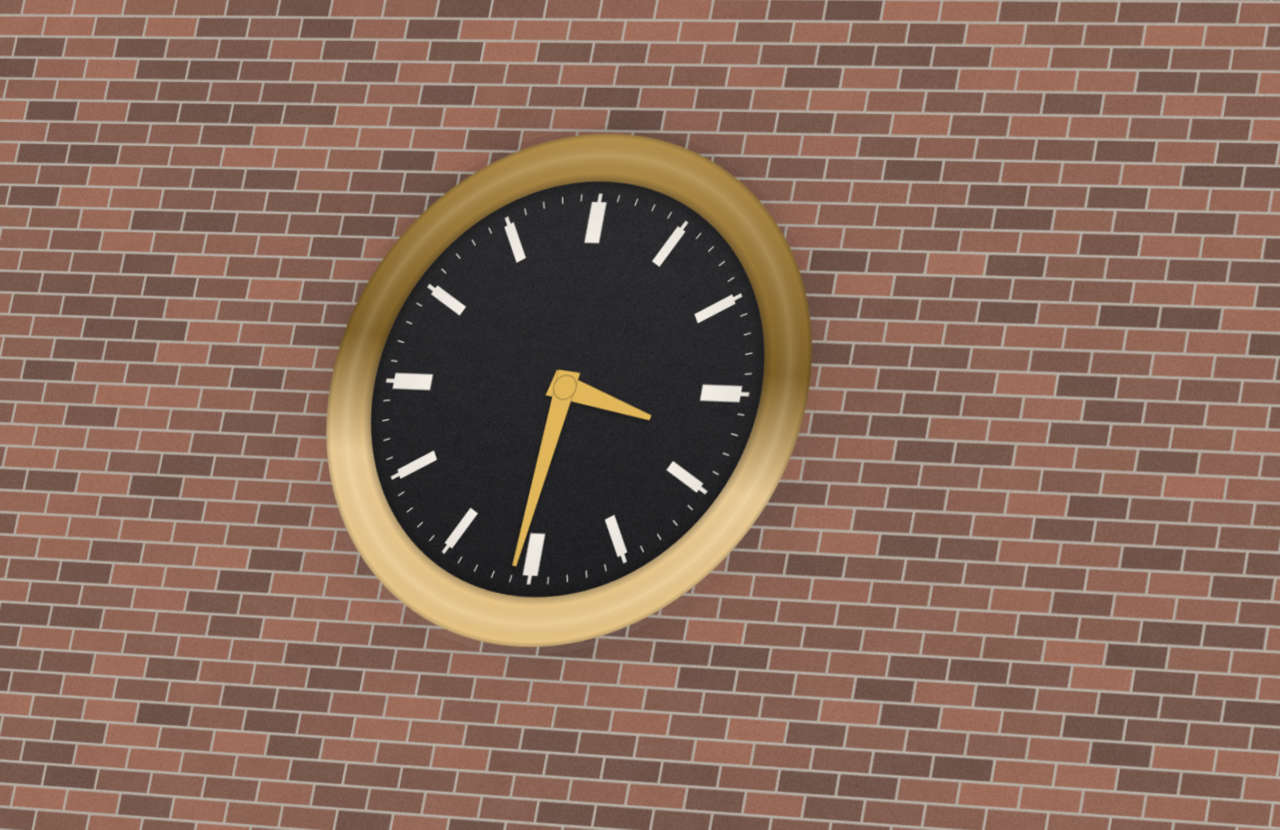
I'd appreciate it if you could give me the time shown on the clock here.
3:31
